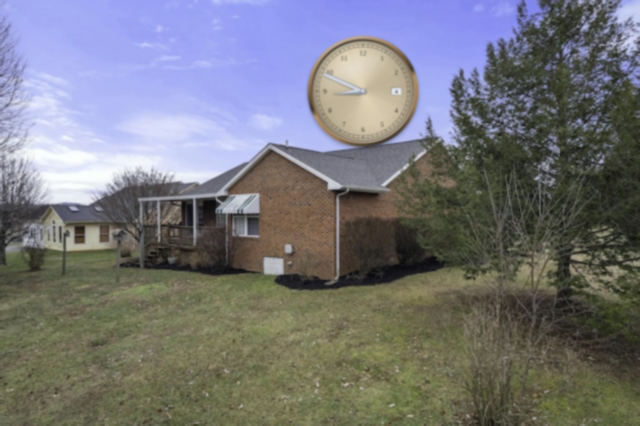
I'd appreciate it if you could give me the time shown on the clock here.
8:49
